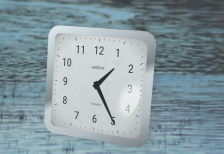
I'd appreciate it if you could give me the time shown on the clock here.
1:25
